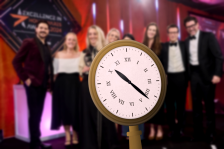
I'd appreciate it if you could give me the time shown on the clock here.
10:22
